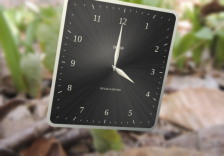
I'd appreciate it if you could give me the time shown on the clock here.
4:00
